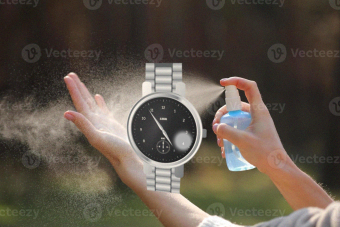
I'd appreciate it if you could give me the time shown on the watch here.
4:54
